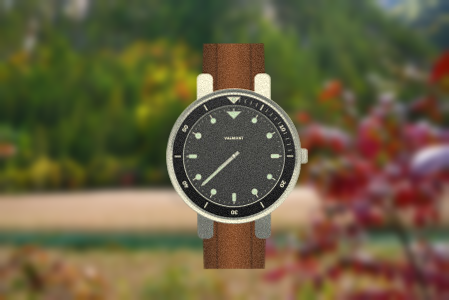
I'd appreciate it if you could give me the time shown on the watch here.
7:38
